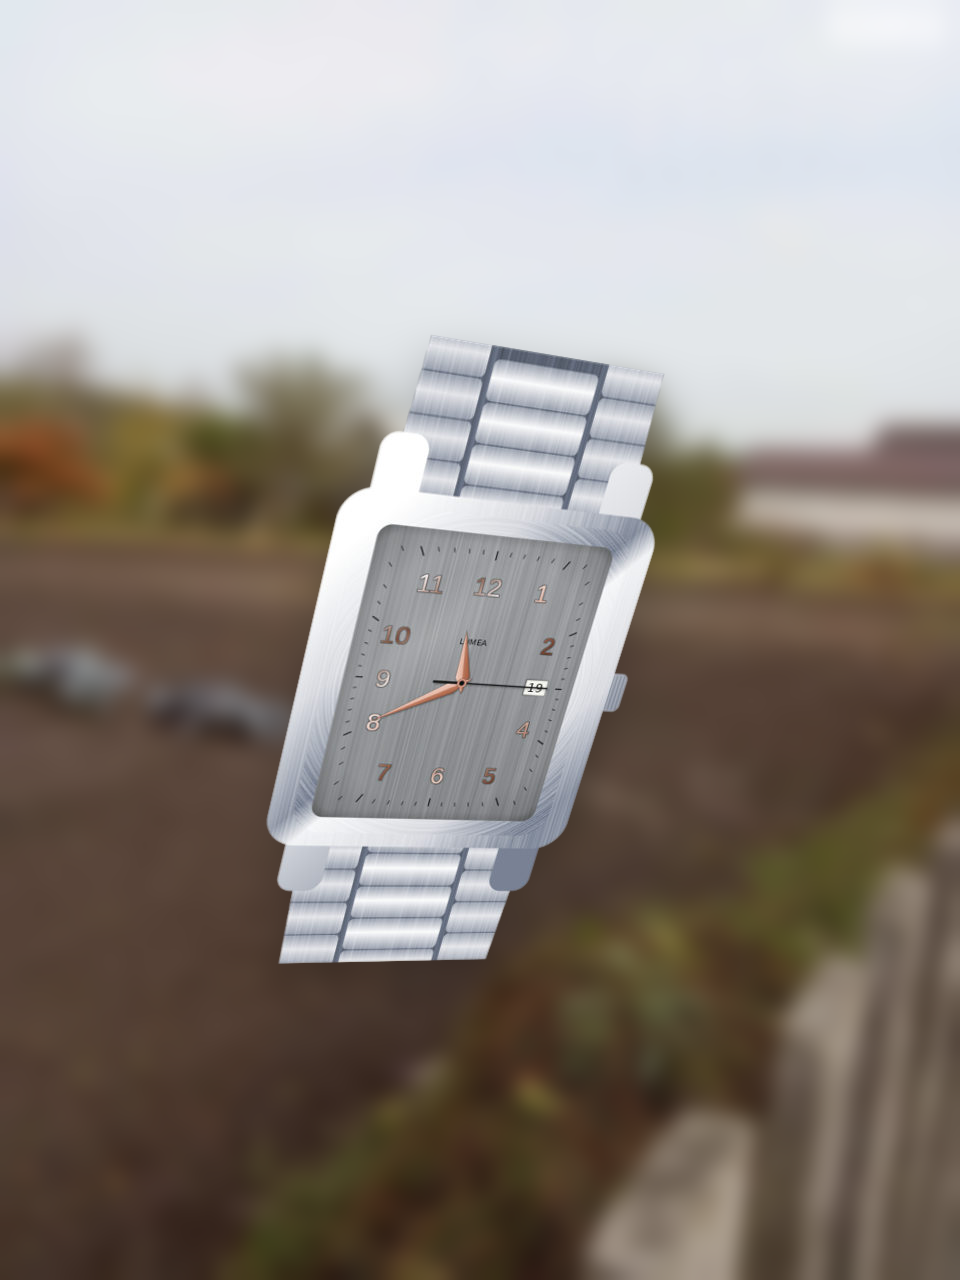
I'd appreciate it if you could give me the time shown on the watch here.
11:40:15
